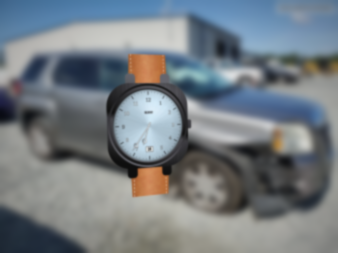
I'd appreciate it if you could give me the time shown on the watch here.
6:36
